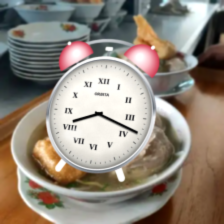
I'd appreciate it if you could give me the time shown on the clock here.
8:18
